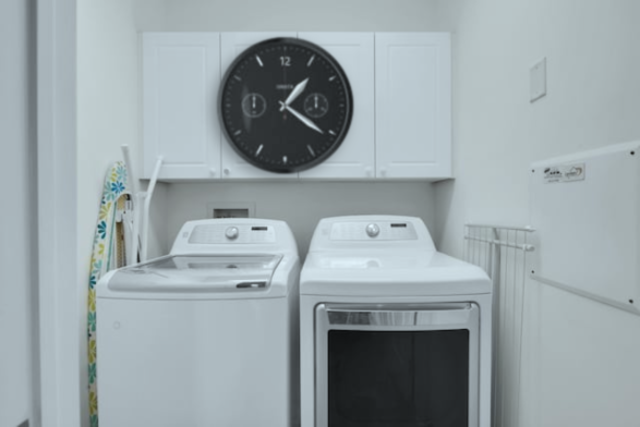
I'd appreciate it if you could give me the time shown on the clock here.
1:21
